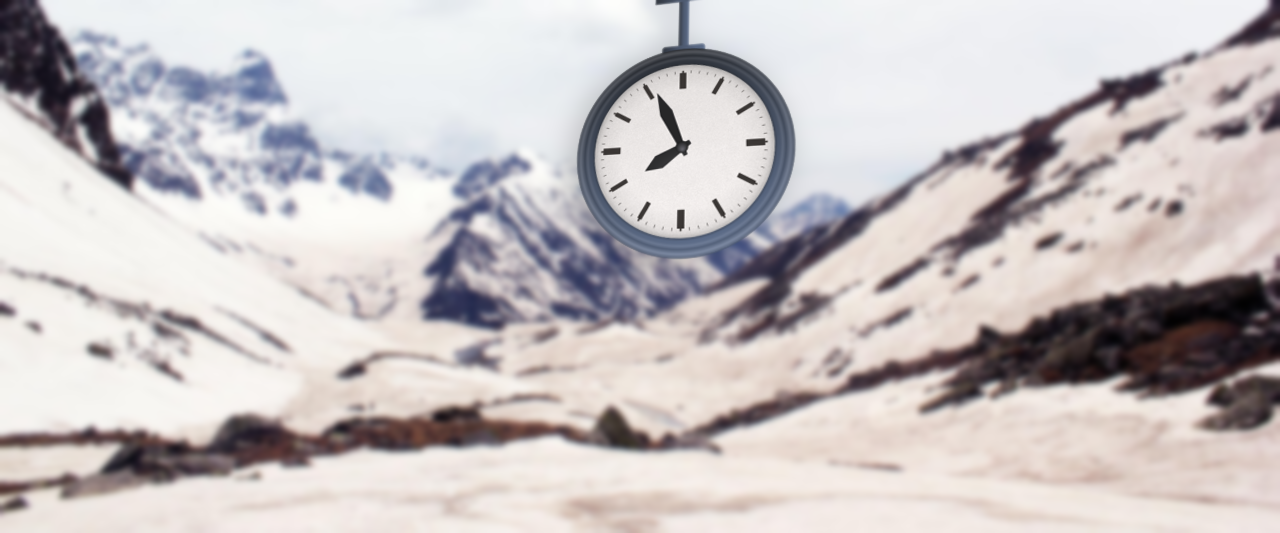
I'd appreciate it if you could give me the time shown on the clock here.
7:56
